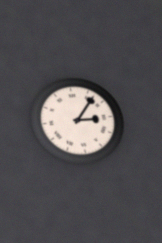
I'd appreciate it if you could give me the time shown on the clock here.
3:07
